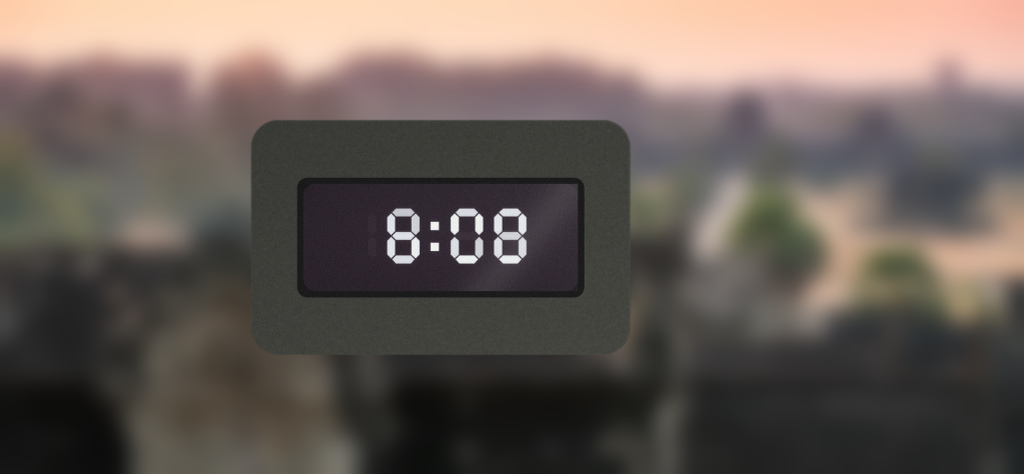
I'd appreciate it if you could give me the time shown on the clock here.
8:08
